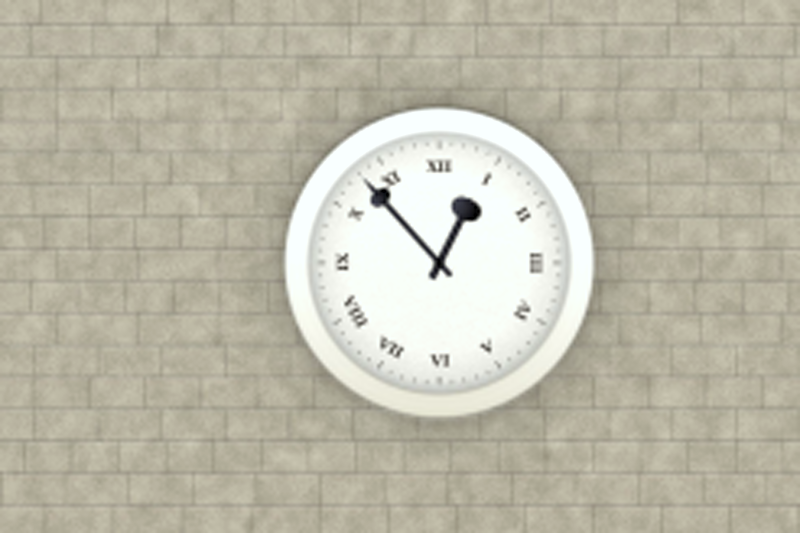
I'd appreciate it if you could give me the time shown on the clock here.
12:53
